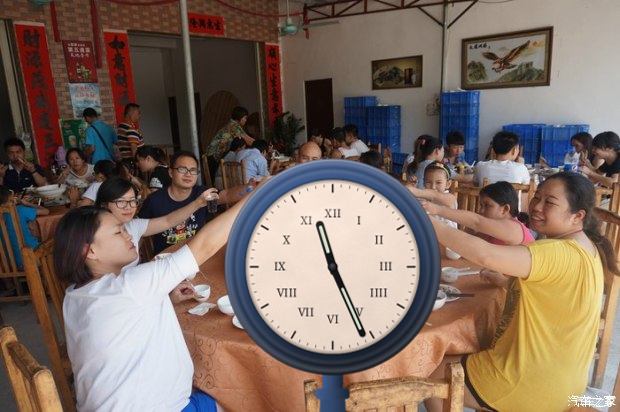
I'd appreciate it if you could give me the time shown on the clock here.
11:26
